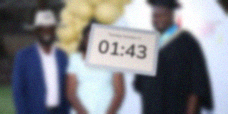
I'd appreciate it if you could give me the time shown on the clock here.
1:43
